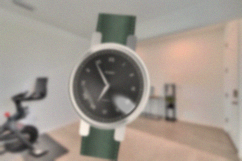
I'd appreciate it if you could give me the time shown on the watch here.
6:54
